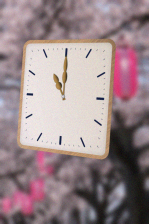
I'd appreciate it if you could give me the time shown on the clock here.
11:00
